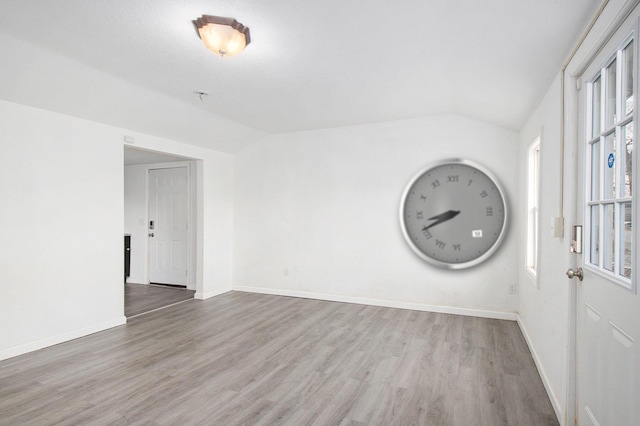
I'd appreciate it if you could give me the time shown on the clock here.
8:41
